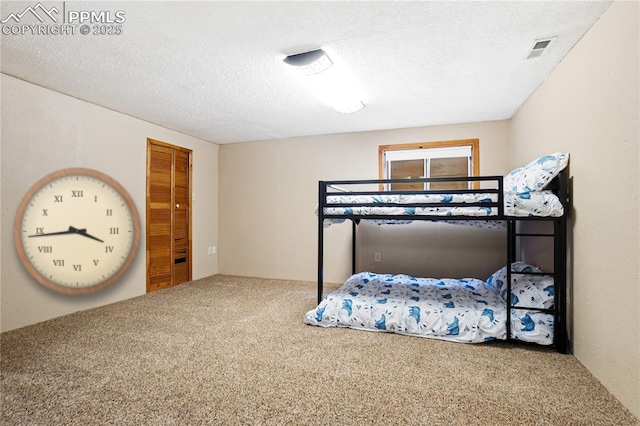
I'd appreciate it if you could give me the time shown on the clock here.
3:44
